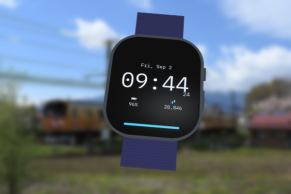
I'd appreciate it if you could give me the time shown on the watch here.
9:44
